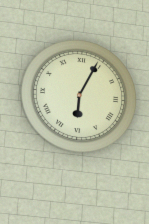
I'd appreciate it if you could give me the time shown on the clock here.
6:04
